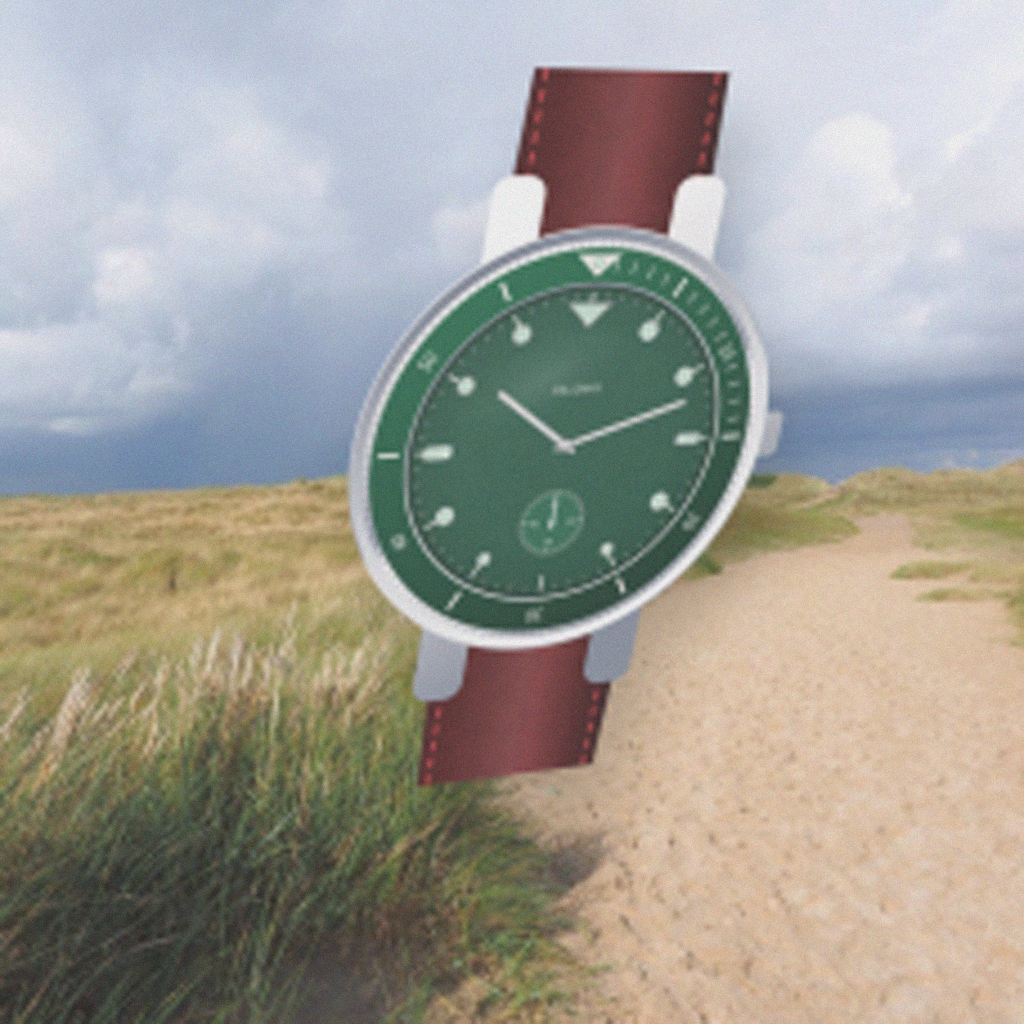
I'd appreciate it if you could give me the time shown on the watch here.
10:12
